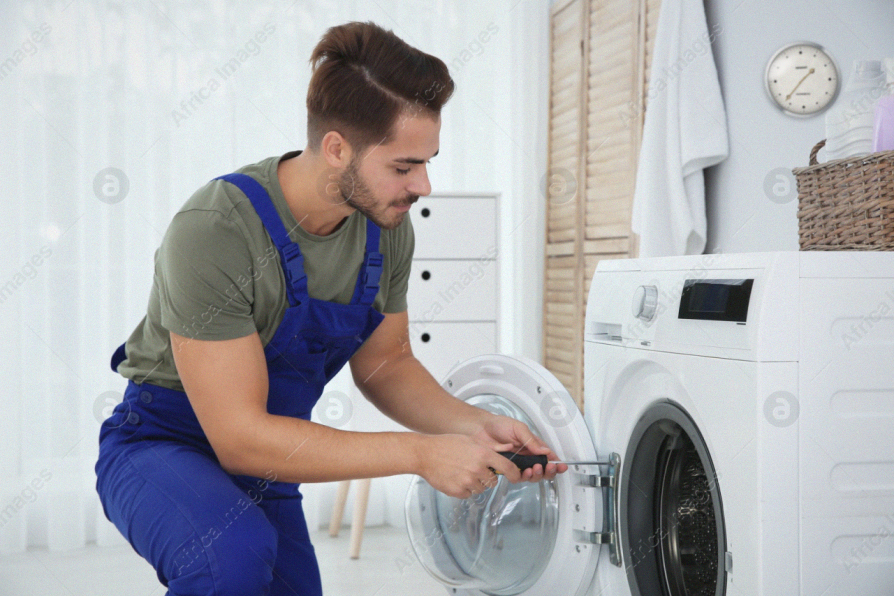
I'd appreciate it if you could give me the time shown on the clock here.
1:37
